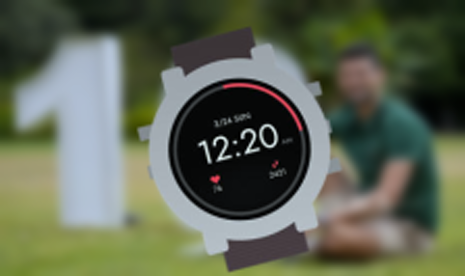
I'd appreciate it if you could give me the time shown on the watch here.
12:20
